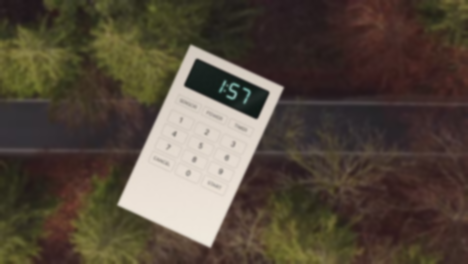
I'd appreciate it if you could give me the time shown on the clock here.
1:57
